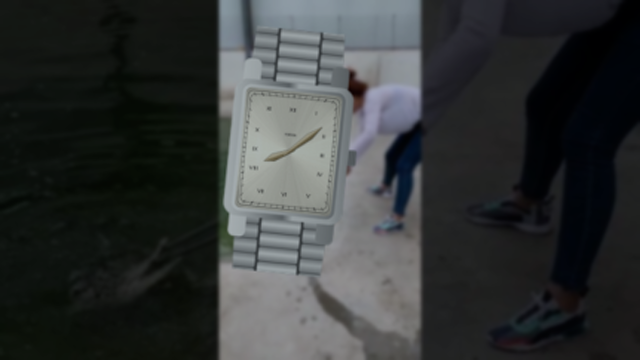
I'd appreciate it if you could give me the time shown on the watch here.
8:08
